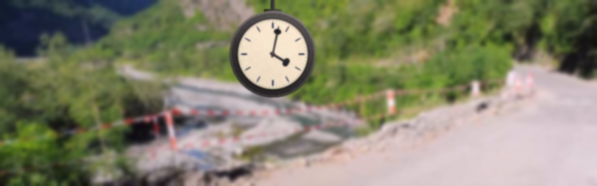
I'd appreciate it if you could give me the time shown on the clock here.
4:02
